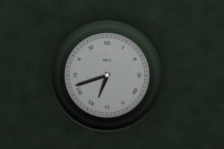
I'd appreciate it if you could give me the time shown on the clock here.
6:42
